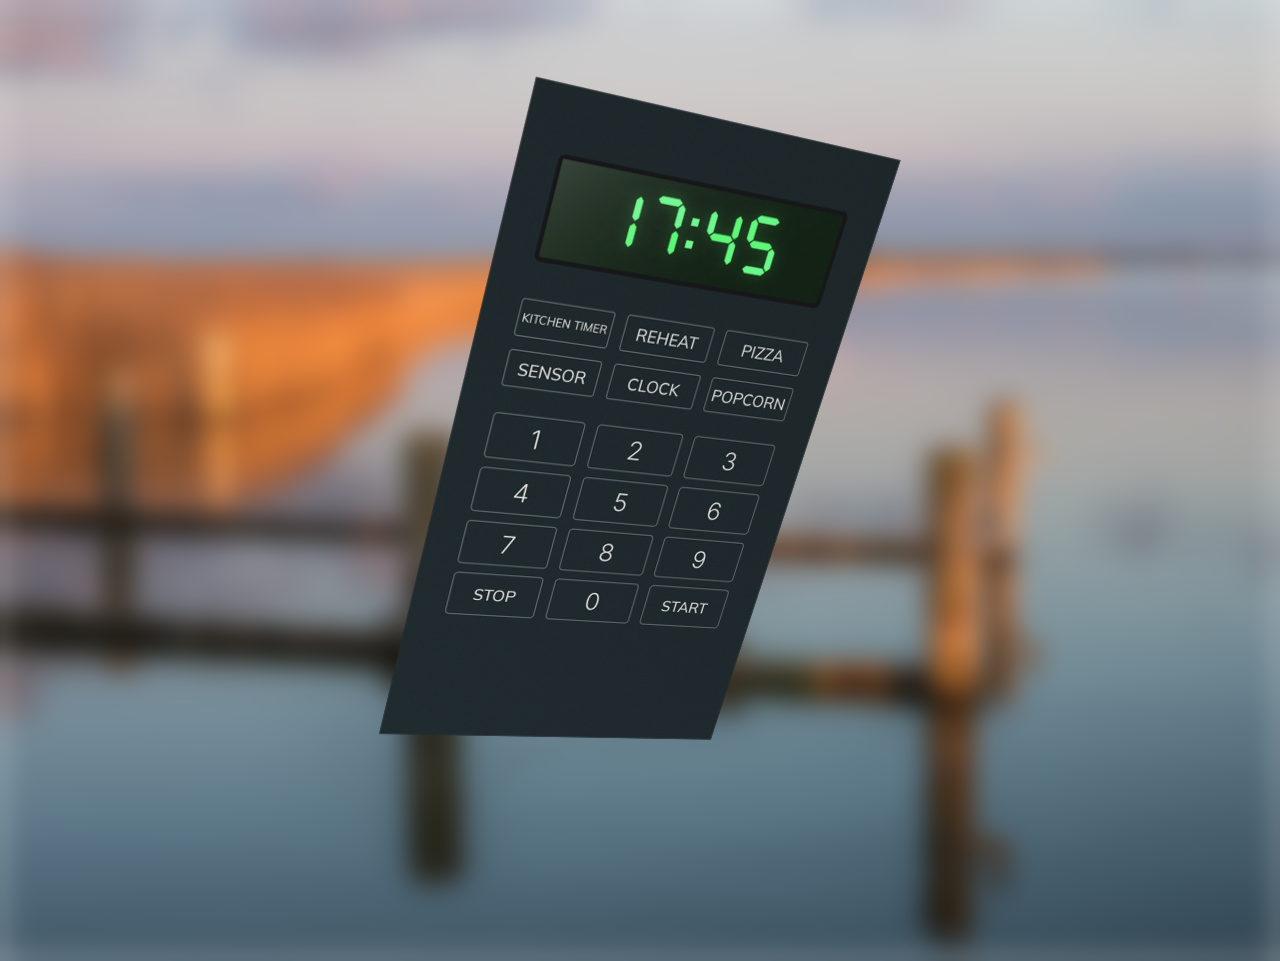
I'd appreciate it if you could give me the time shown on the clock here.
17:45
